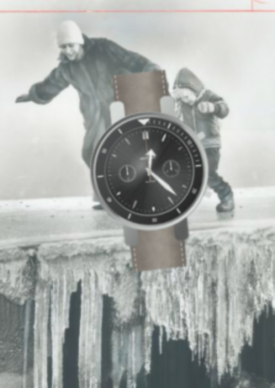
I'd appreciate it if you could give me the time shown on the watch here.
12:23
